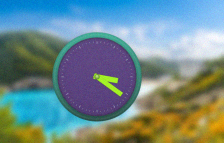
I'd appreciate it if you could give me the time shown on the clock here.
3:21
